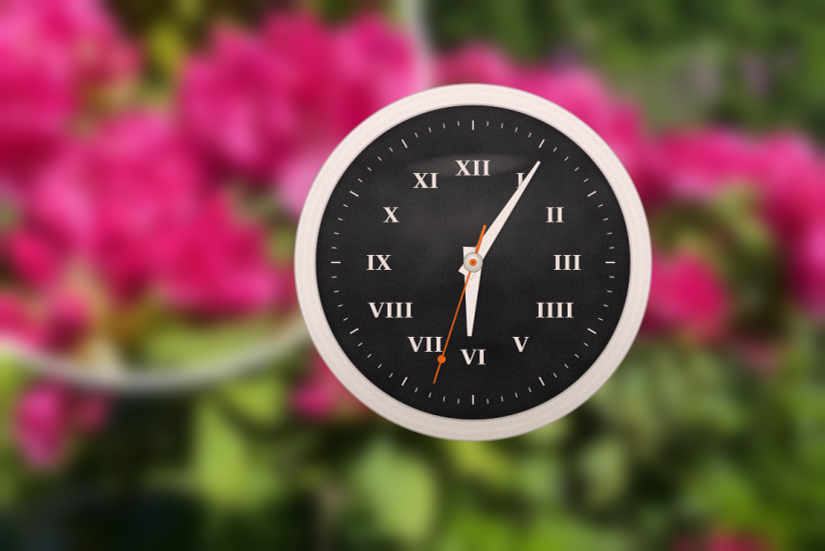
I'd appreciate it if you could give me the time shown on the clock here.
6:05:33
